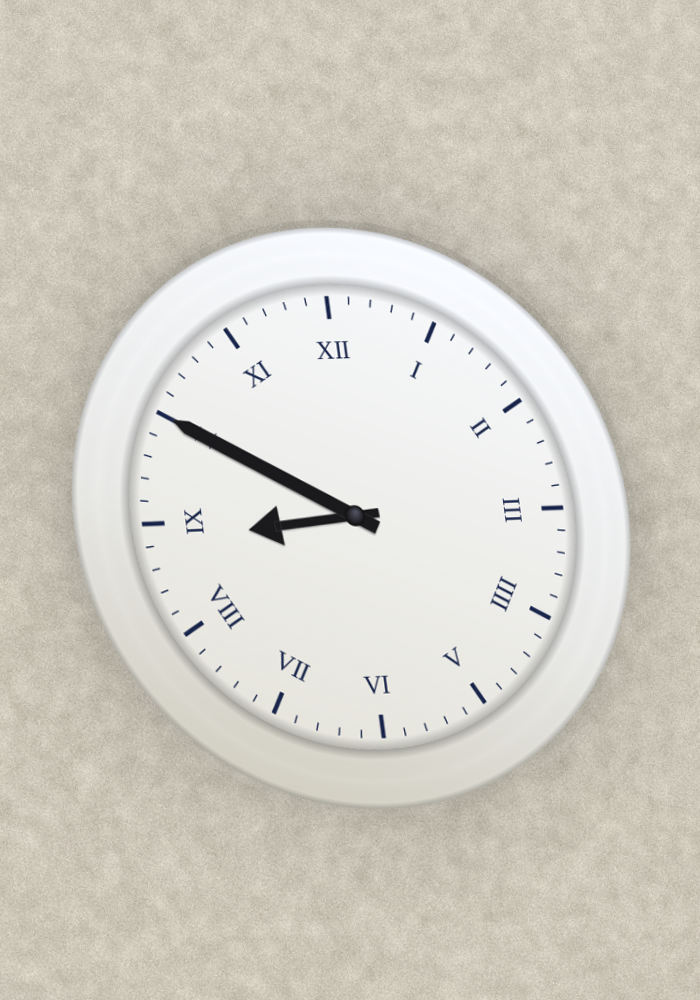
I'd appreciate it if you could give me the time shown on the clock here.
8:50
